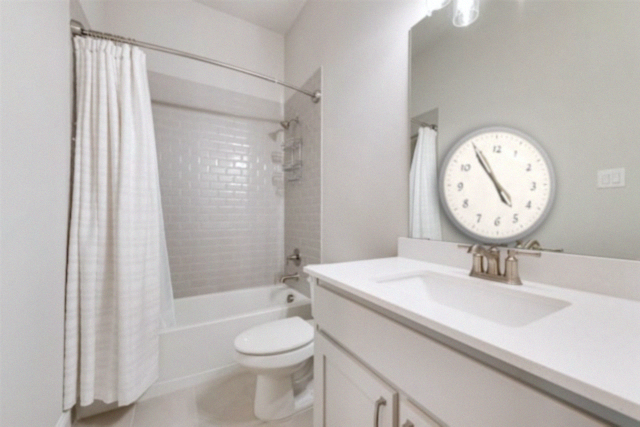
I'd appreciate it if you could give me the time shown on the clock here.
4:55
